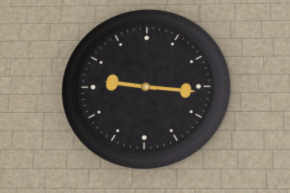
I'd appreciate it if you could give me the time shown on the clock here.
9:16
